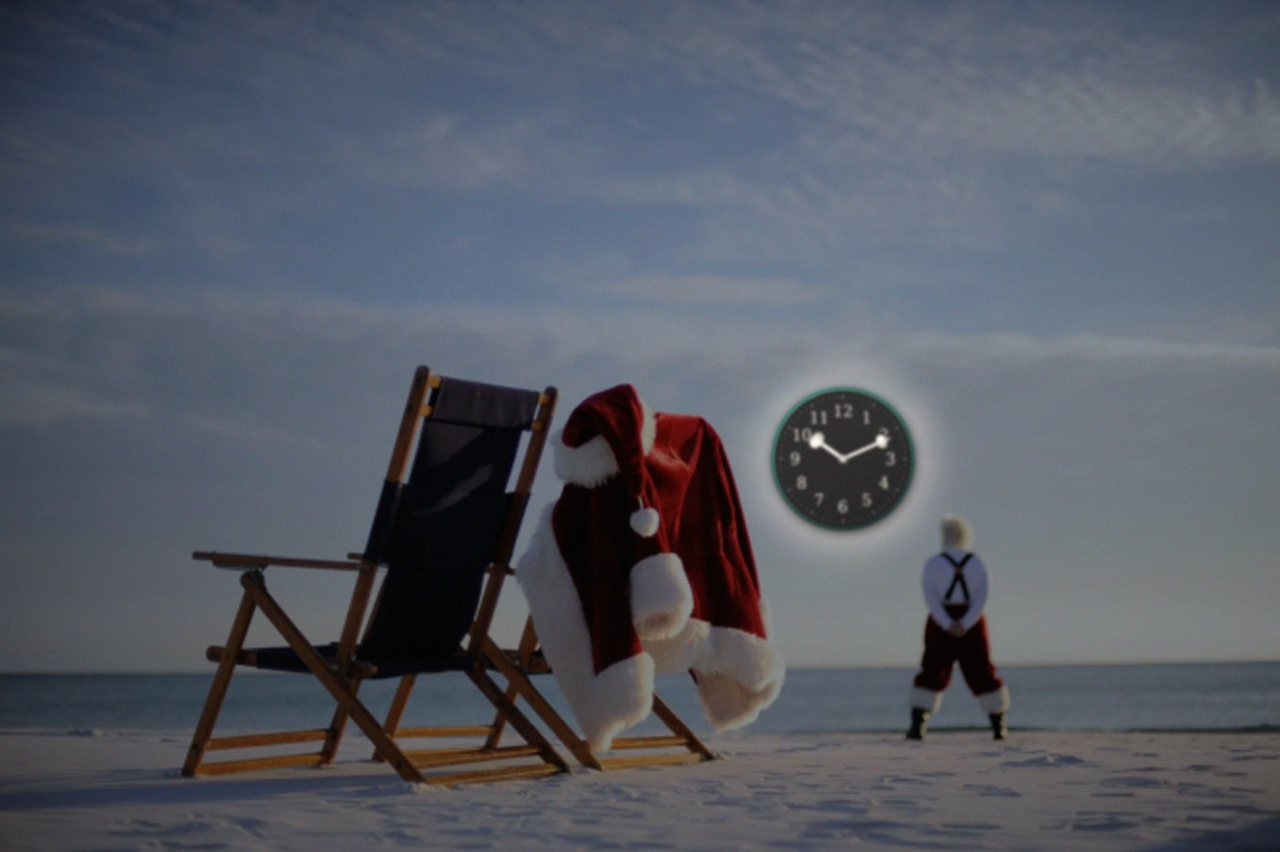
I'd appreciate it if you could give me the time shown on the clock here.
10:11
